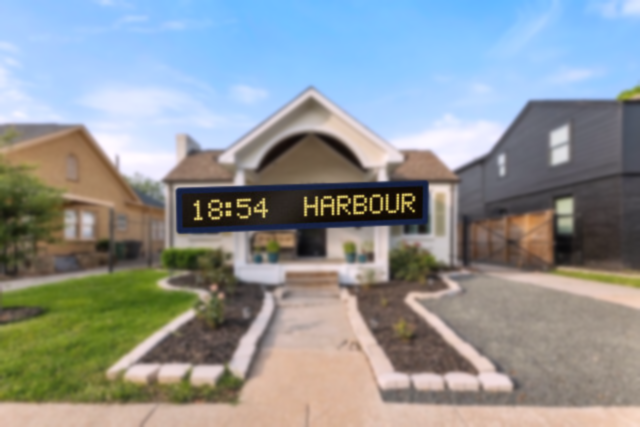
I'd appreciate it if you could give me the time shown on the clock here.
18:54
